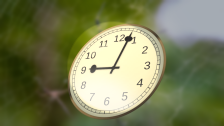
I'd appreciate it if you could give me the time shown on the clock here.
9:03
